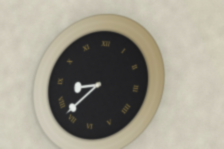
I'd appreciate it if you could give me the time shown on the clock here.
8:37
